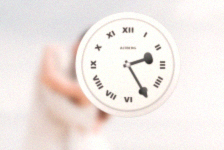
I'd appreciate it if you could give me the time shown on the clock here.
2:25
